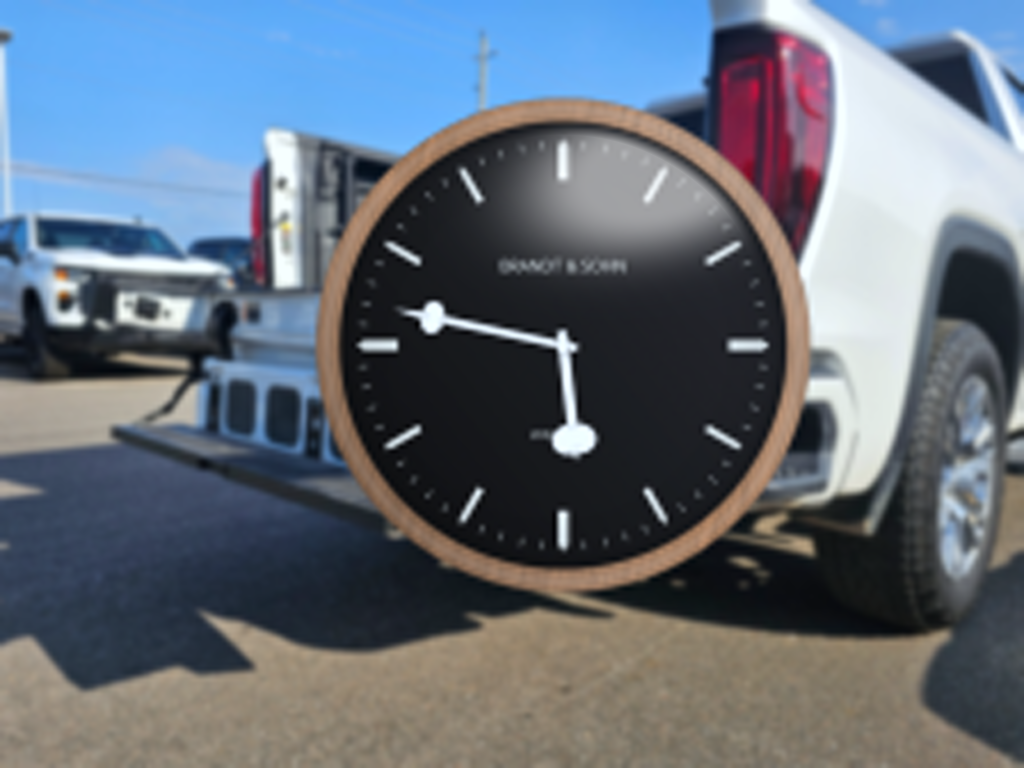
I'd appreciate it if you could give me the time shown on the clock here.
5:47
